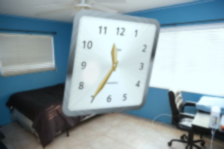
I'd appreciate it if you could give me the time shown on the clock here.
11:35
